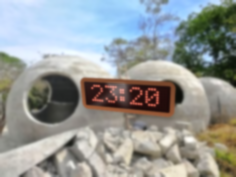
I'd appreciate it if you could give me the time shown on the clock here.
23:20
